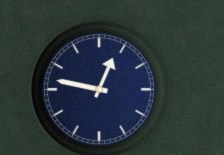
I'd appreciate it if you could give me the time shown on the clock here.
12:47
